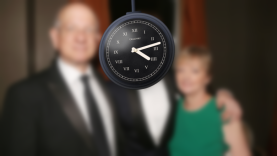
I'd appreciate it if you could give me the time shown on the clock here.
4:13
